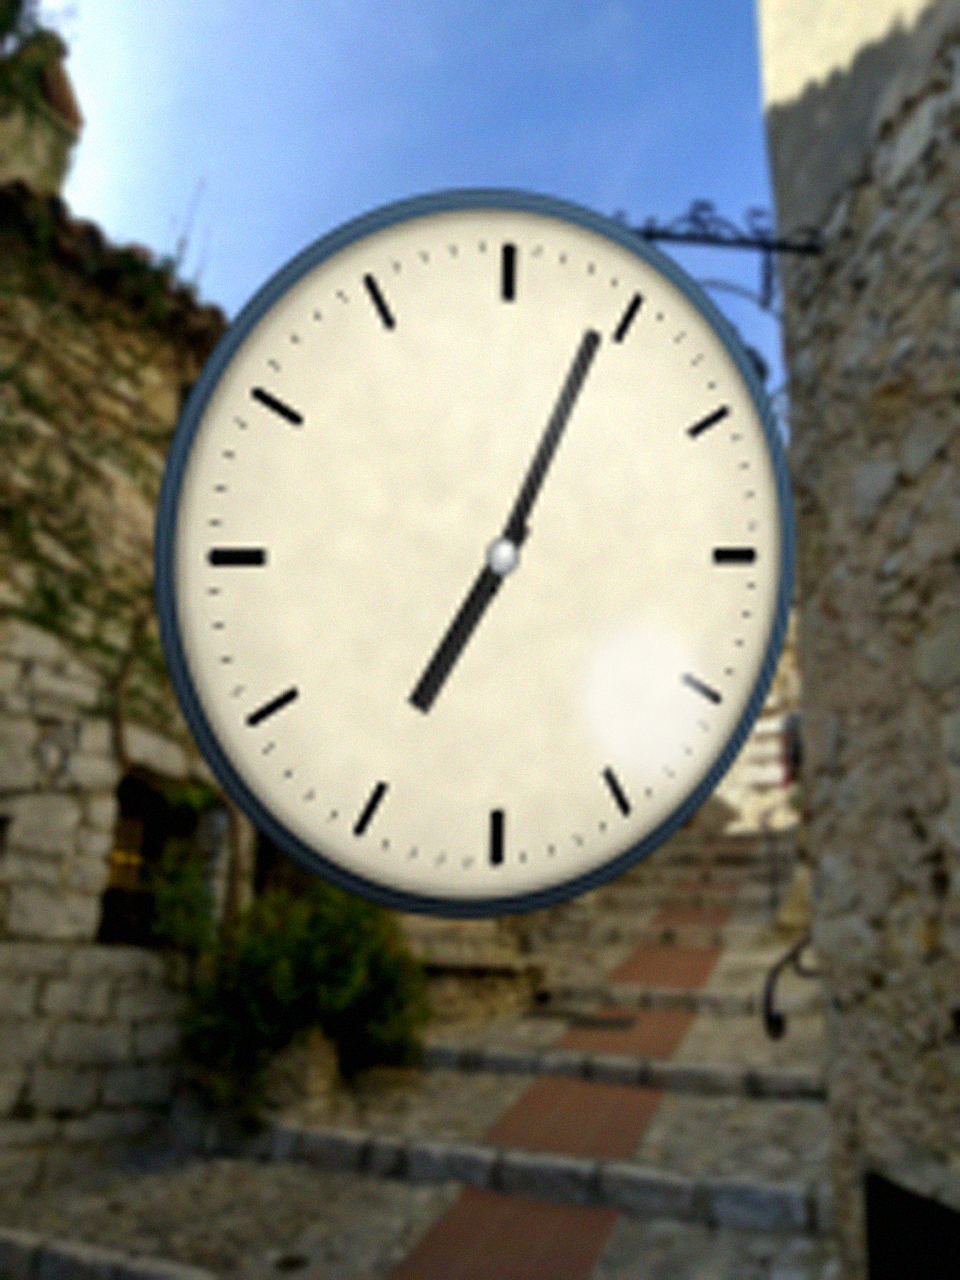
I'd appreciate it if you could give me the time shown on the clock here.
7:04
